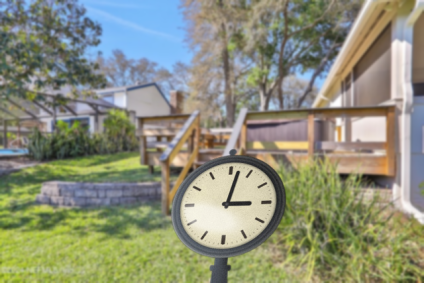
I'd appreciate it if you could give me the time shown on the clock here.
3:02
